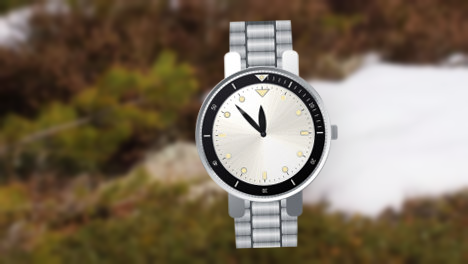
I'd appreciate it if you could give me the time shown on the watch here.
11:53
